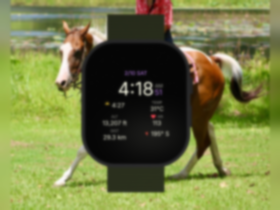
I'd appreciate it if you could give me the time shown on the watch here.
4:18
